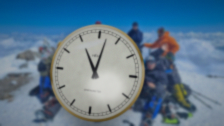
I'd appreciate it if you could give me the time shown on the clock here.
11:02
